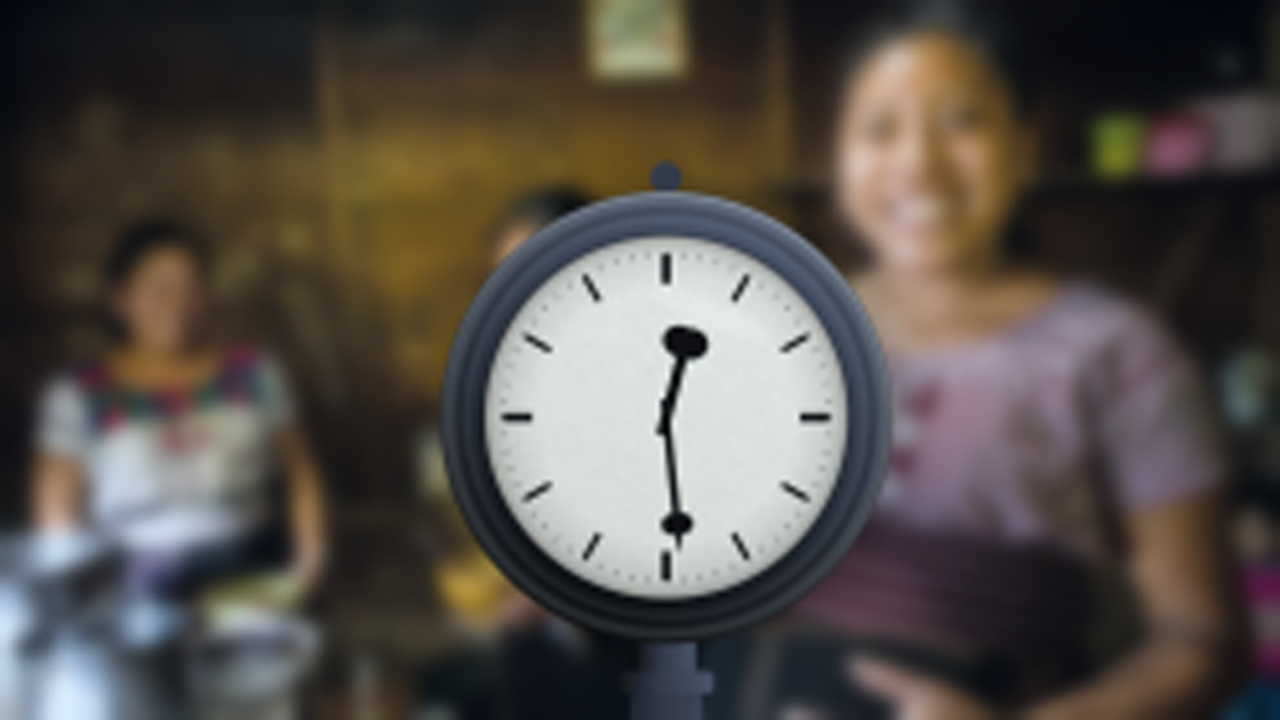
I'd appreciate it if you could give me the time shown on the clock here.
12:29
